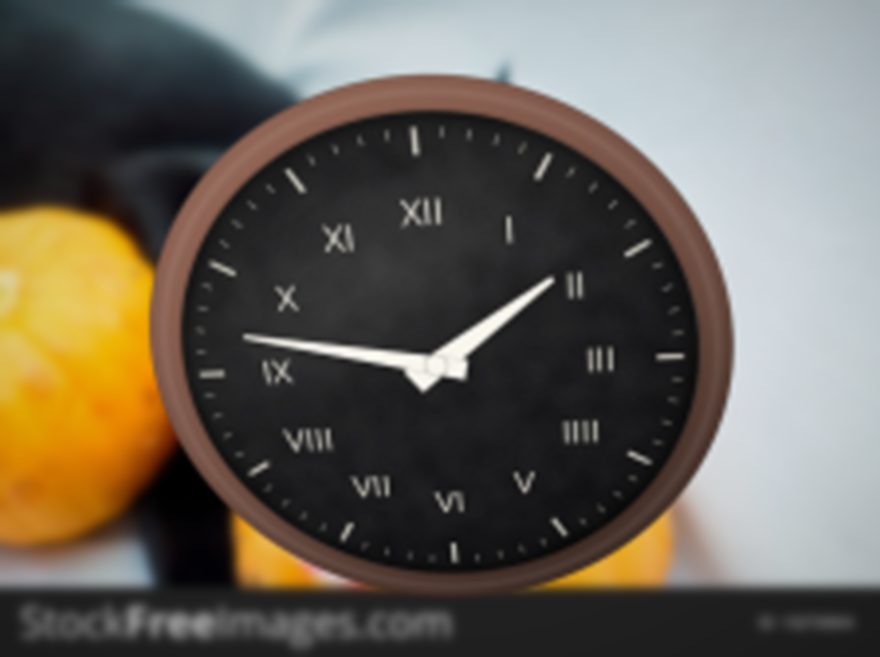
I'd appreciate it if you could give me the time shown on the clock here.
1:47
